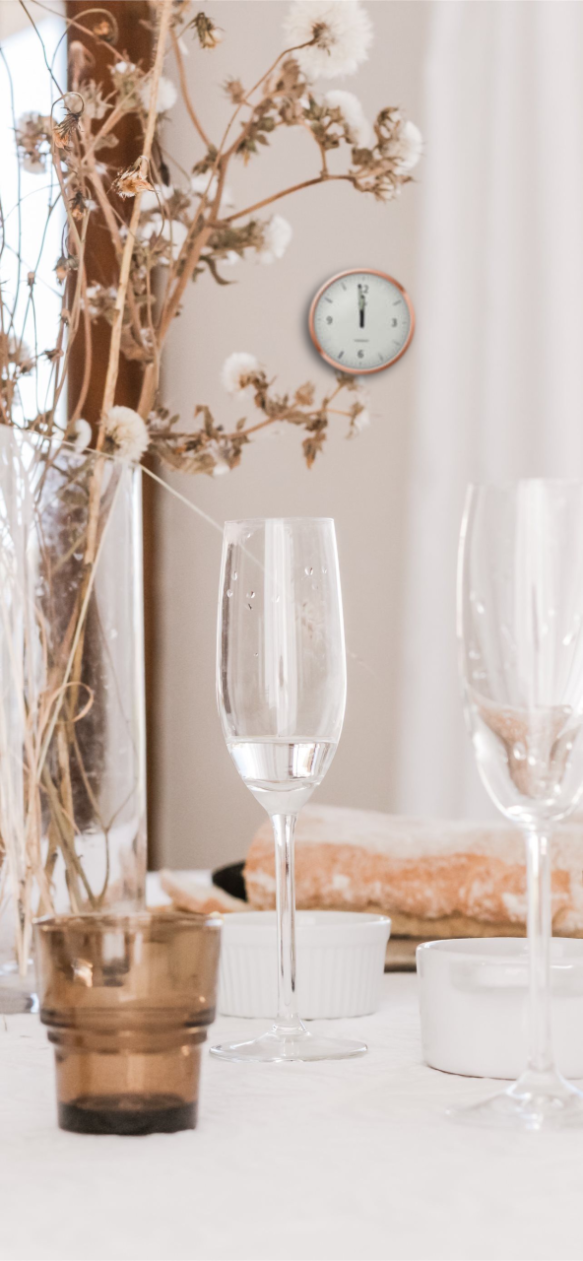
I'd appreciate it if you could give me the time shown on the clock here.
11:59
